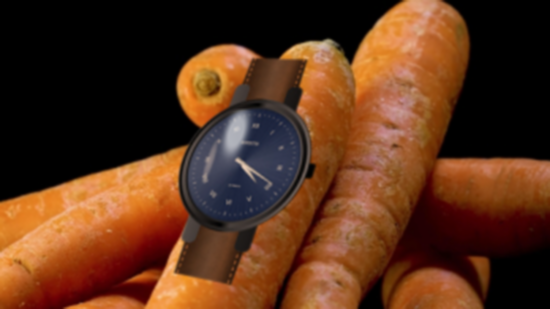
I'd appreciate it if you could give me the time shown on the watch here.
4:19
